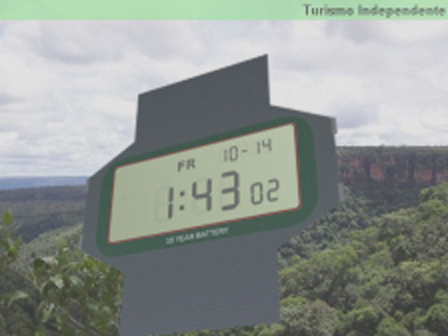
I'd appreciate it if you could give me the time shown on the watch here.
1:43:02
